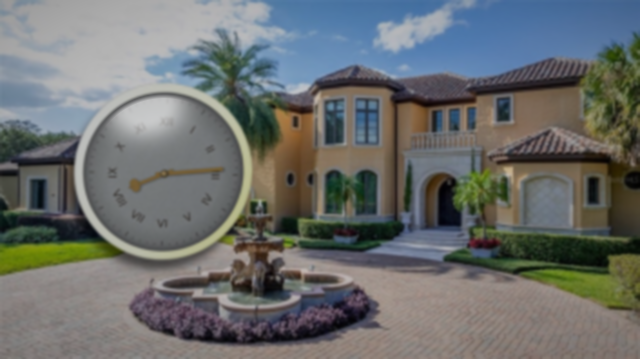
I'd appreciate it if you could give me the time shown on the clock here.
8:14
